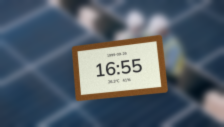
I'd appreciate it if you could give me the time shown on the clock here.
16:55
